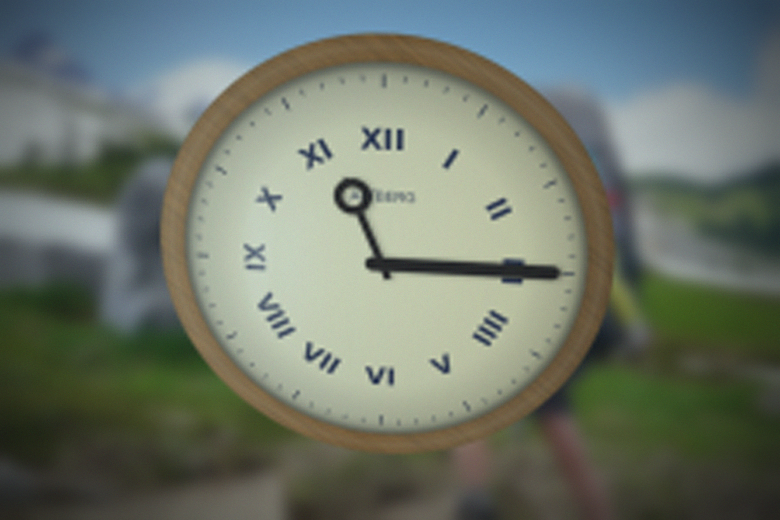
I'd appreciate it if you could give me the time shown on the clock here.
11:15
